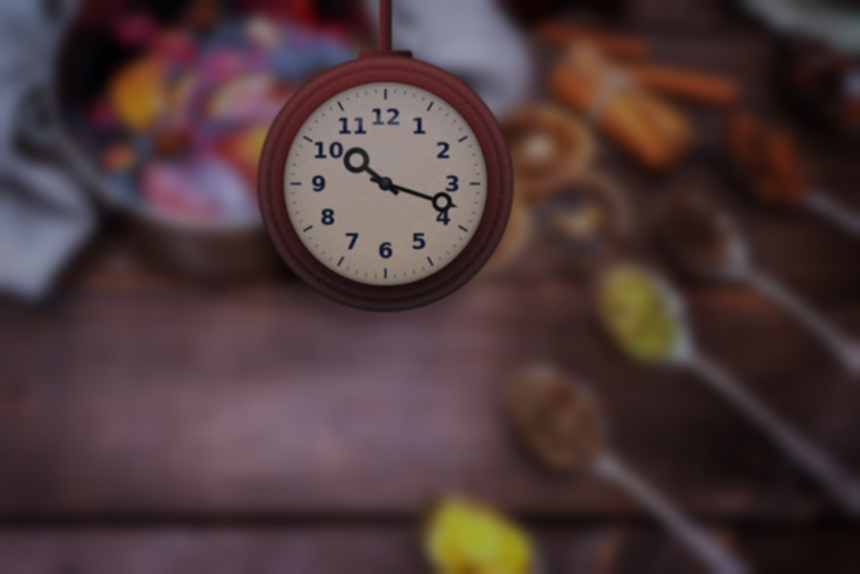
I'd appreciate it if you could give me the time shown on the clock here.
10:18
